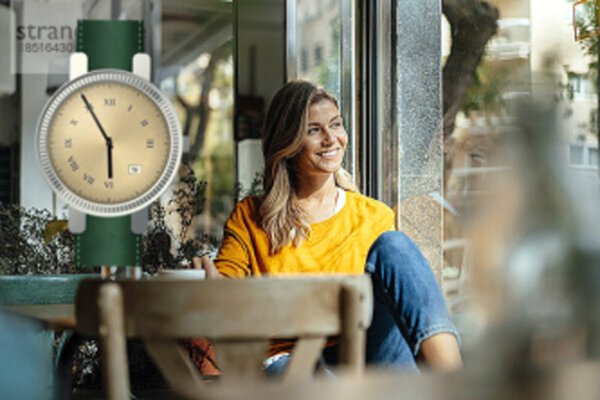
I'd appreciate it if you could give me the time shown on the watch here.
5:55
